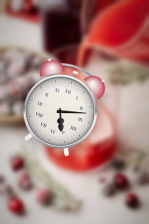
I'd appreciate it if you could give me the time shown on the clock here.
5:12
